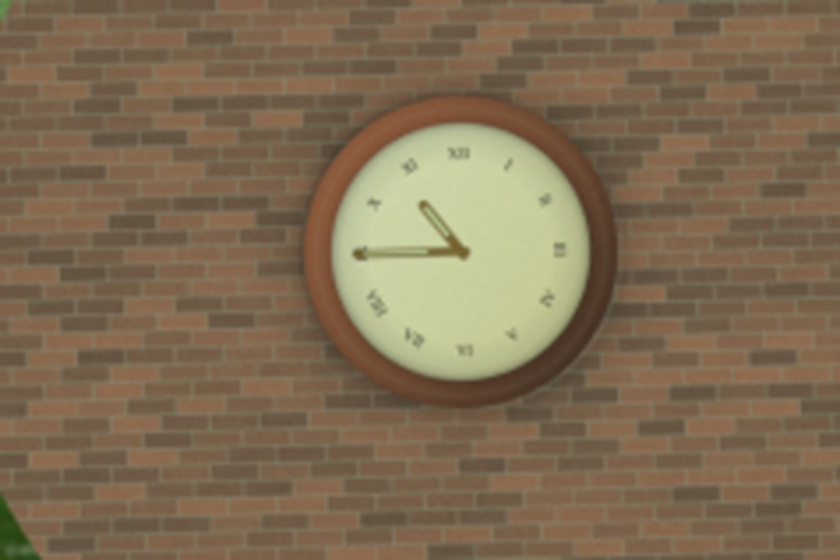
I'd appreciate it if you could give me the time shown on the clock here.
10:45
